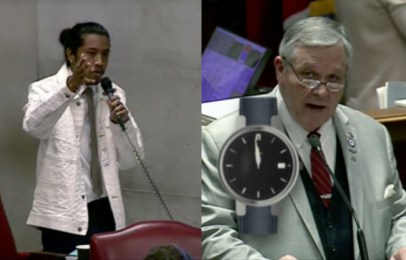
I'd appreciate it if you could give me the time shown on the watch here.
11:59
